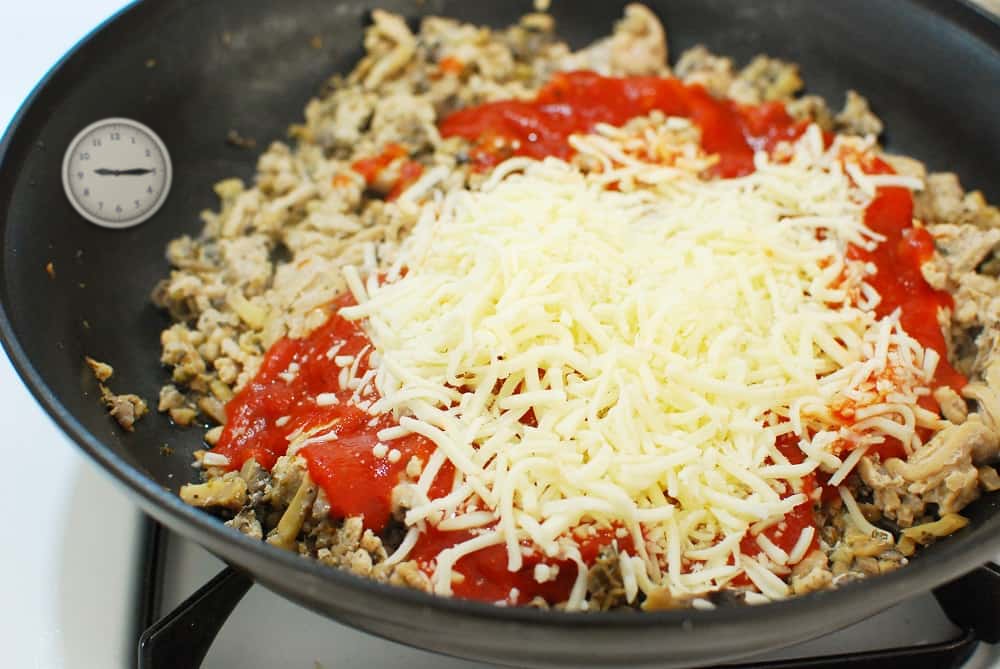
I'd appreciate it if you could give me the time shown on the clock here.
9:15
